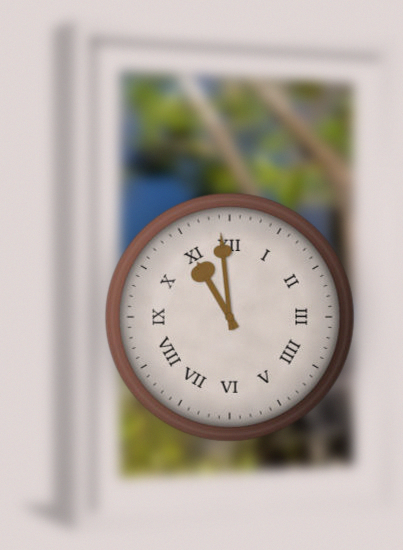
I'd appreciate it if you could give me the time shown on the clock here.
10:59
